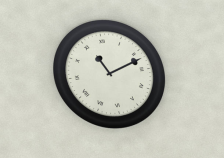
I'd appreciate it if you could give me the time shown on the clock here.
11:12
